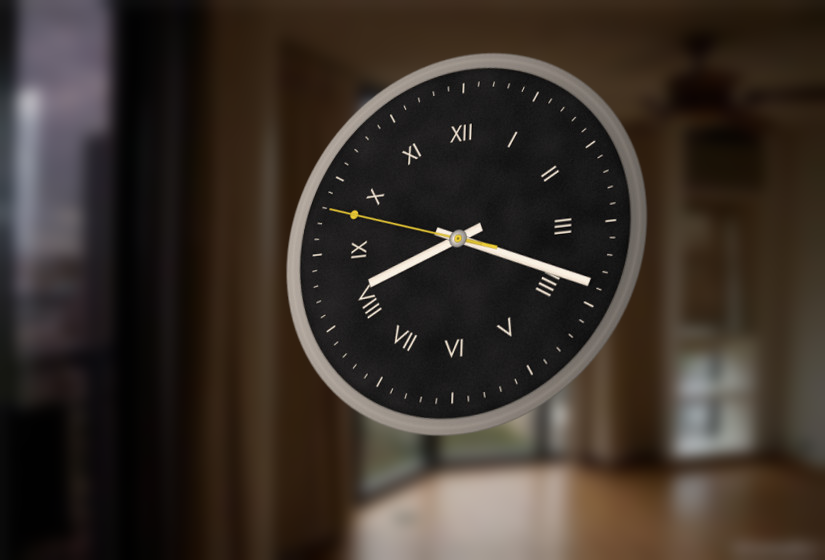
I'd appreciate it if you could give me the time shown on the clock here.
8:18:48
